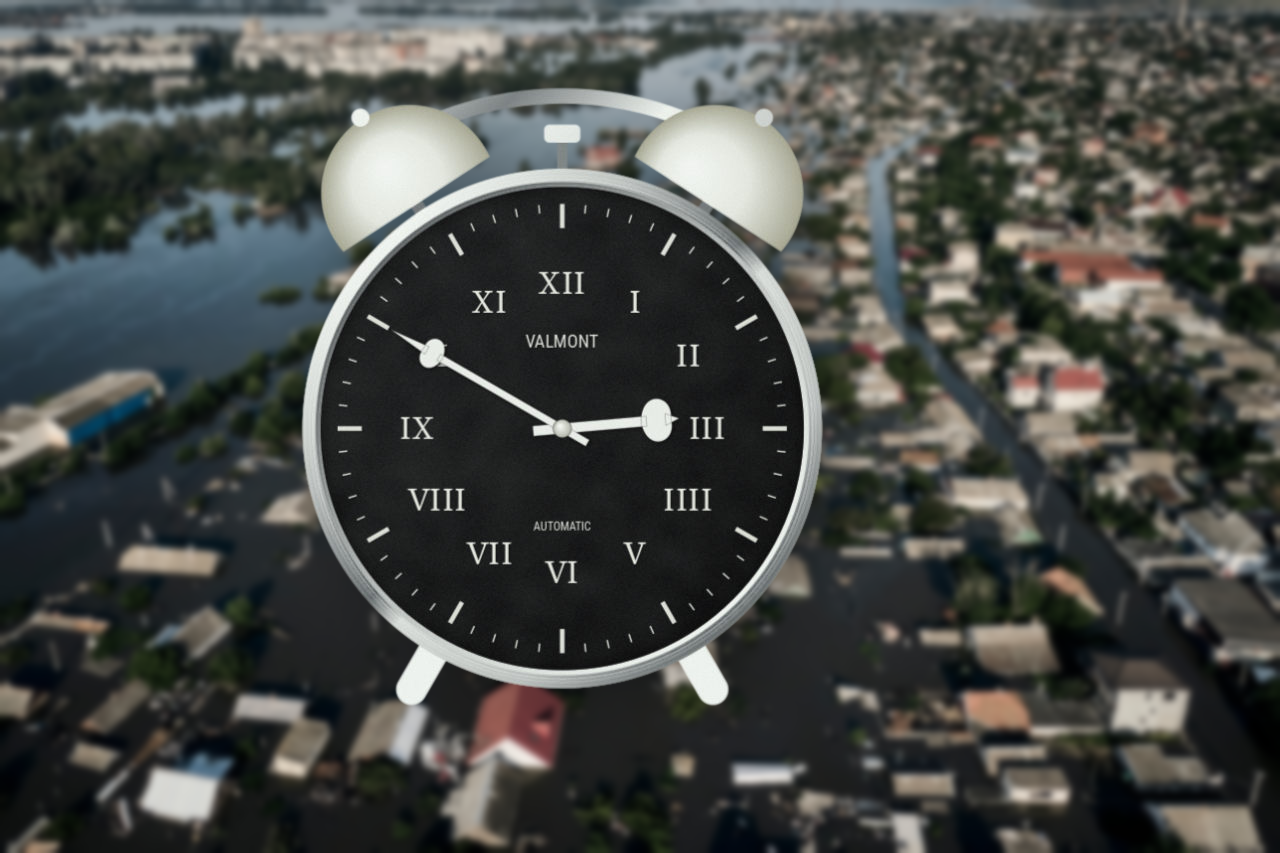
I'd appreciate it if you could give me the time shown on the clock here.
2:50
